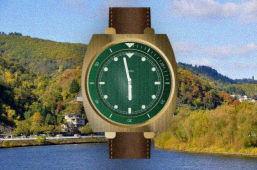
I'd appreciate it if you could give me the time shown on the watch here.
5:58
